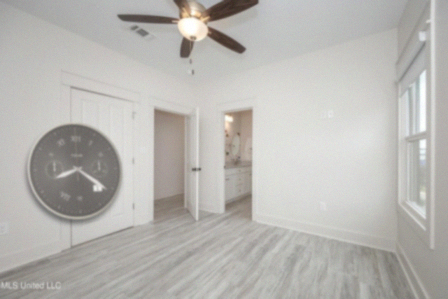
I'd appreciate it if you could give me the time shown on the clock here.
8:21
